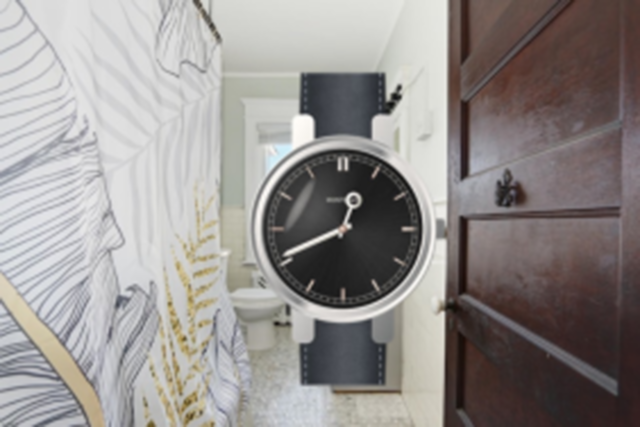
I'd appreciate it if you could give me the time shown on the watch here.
12:41
